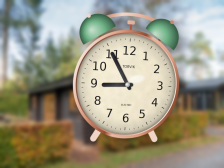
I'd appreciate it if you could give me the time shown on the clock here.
8:55
